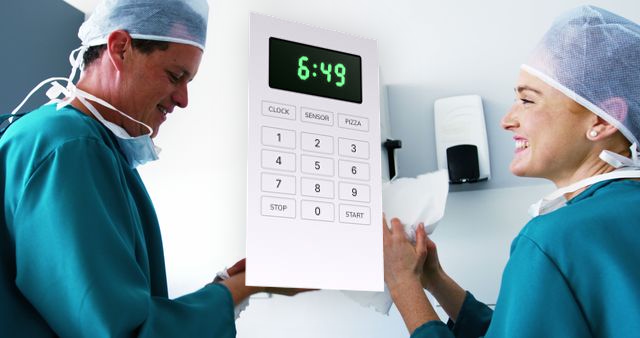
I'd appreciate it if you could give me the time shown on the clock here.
6:49
